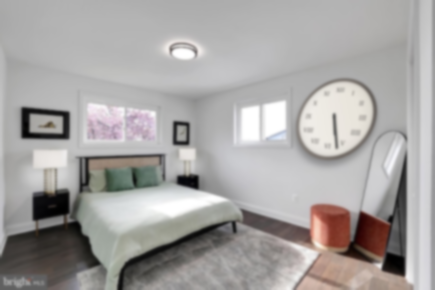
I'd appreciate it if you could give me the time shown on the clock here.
5:27
